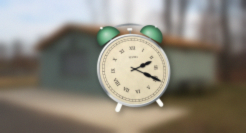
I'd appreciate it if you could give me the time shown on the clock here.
2:20
